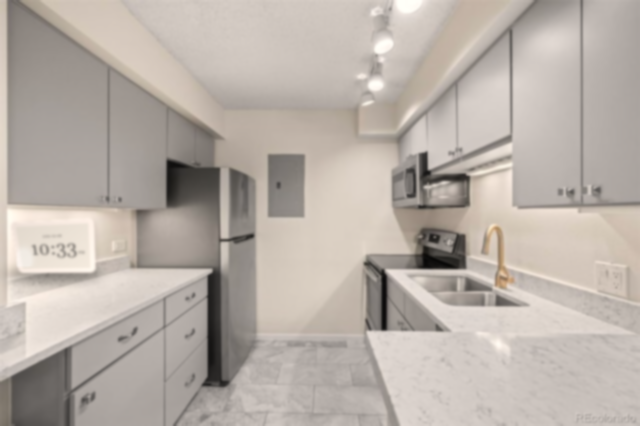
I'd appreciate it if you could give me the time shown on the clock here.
10:33
